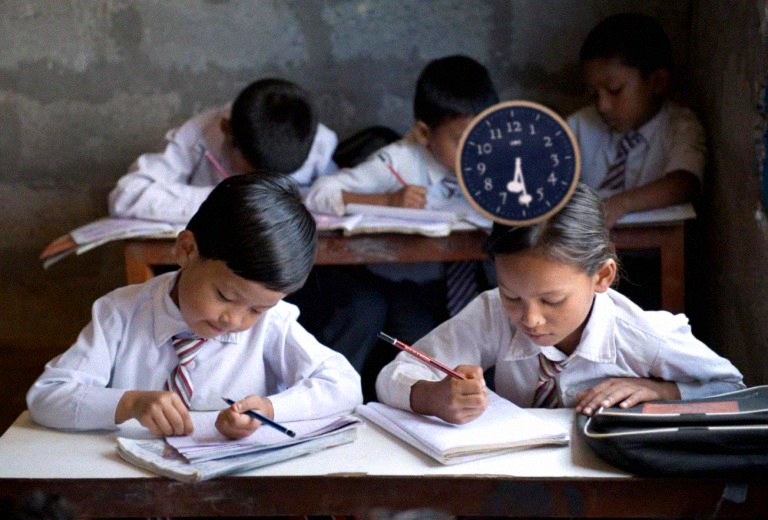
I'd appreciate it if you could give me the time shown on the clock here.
6:29
